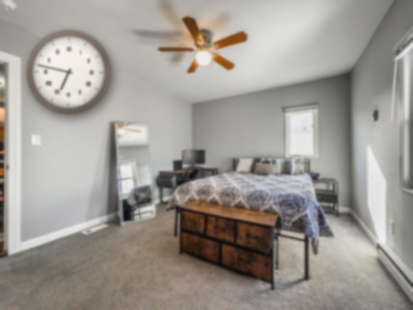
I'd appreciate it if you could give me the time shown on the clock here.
6:47
